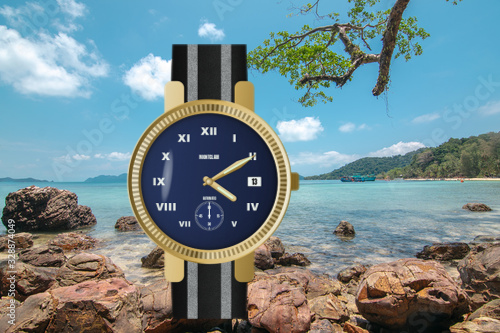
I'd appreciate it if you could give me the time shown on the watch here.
4:10
